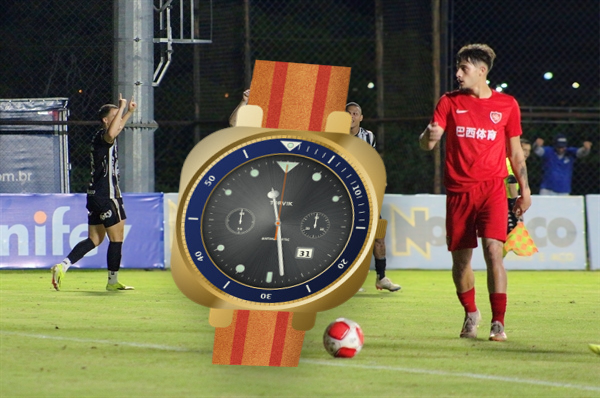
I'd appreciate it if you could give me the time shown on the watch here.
11:28
